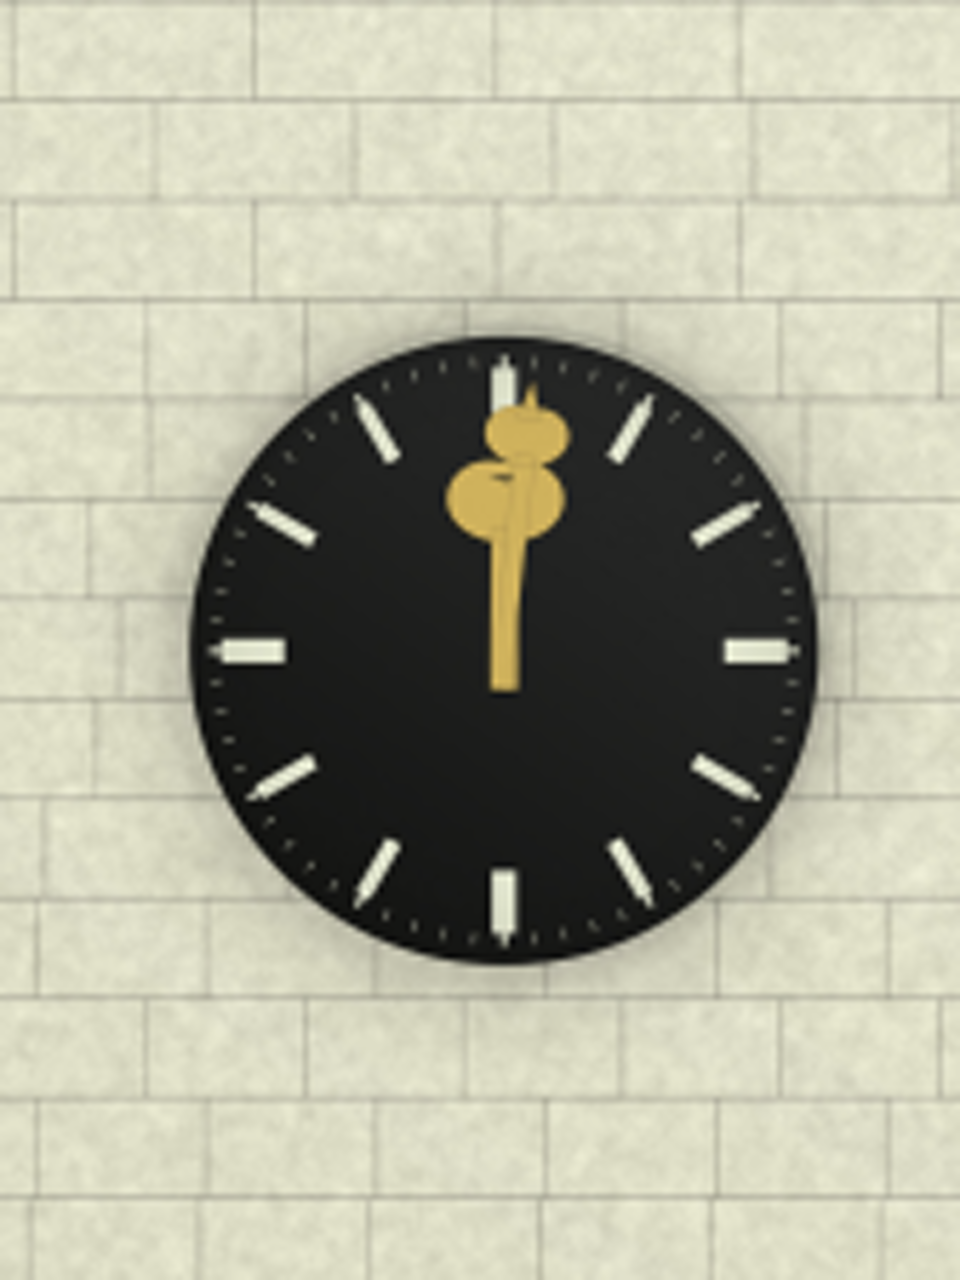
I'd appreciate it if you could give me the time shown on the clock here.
12:01
